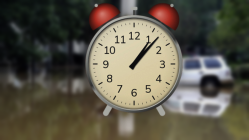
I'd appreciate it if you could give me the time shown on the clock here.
1:07
